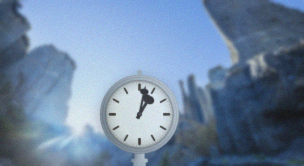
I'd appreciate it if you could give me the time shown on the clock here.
1:02
